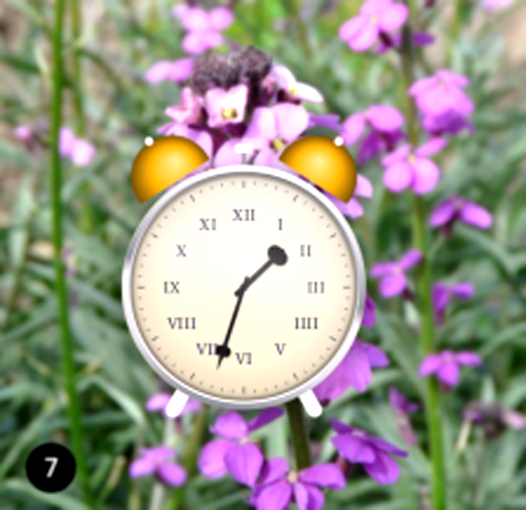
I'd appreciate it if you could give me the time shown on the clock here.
1:33
